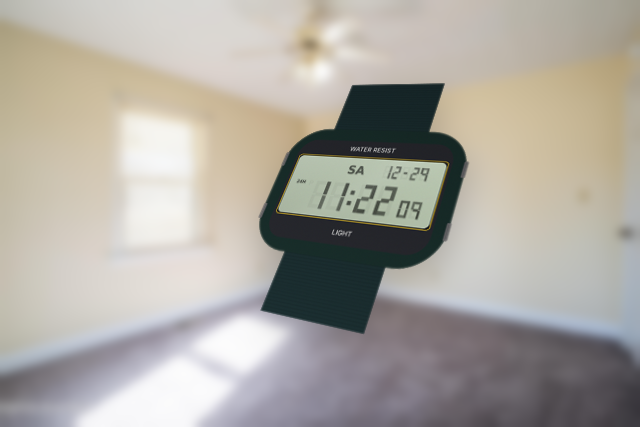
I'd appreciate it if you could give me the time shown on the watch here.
11:22:09
